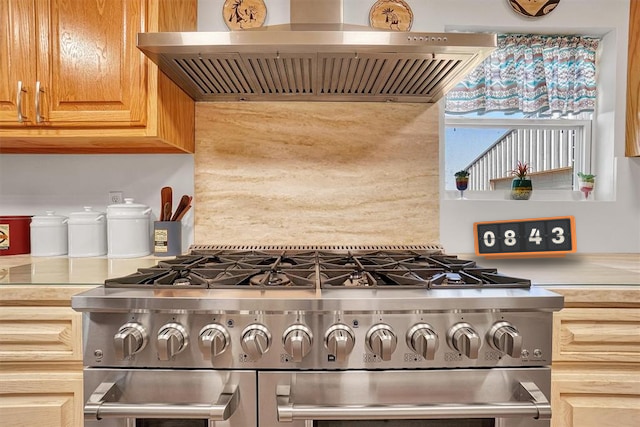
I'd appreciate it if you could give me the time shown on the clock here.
8:43
